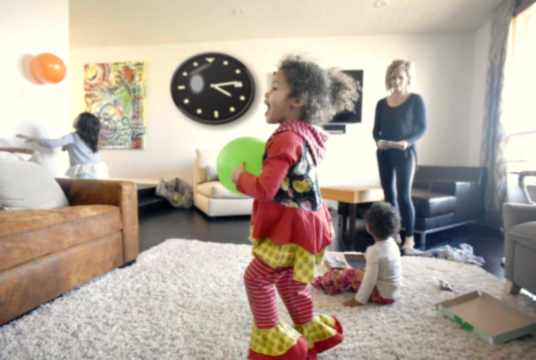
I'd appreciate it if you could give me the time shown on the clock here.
4:14
